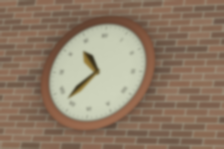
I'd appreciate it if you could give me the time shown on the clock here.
10:37
